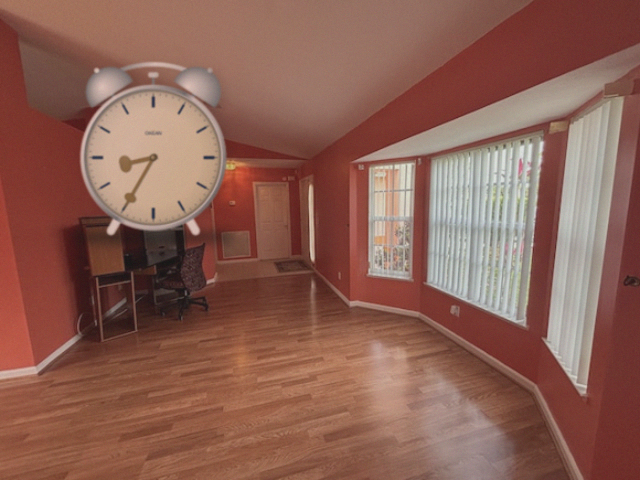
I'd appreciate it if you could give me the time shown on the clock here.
8:35
